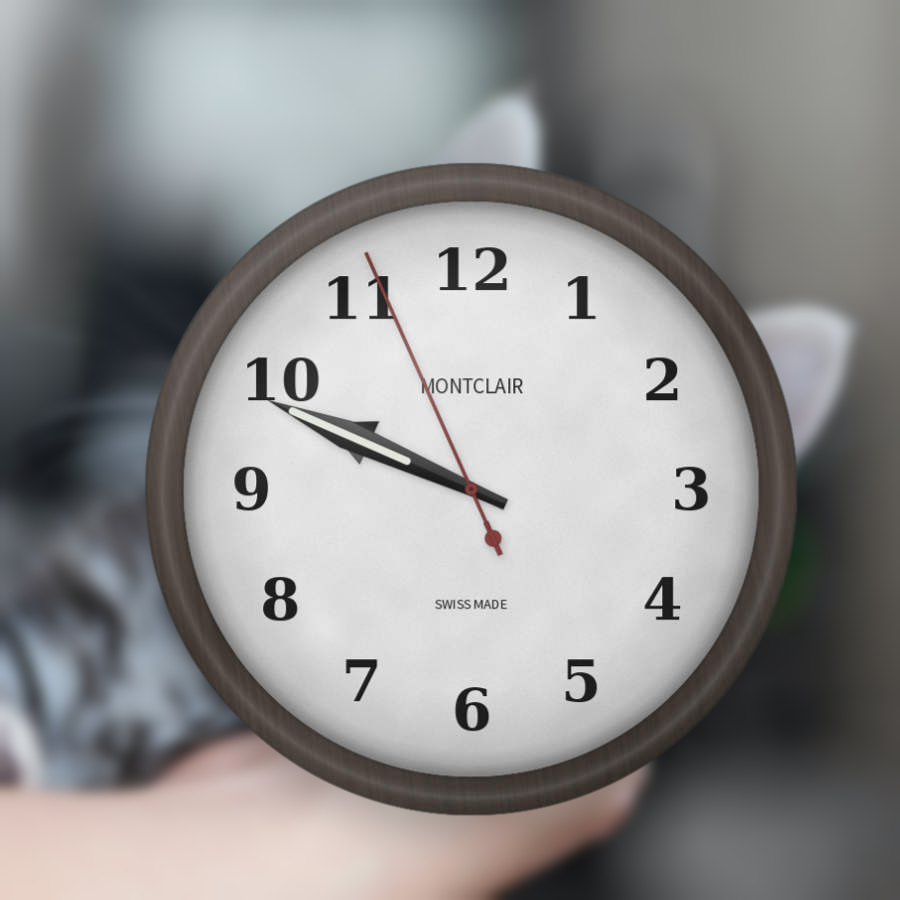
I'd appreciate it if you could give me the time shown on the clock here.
9:48:56
